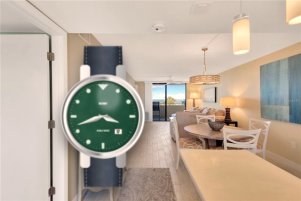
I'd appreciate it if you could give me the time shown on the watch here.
3:42
